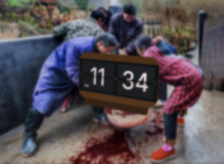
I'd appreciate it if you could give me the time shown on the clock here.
11:34
